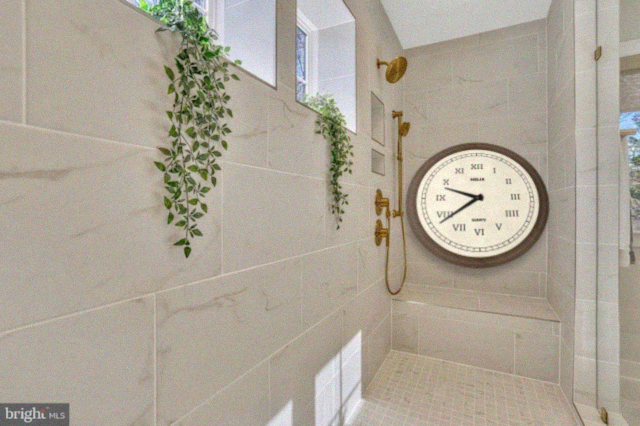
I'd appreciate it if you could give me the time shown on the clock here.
9:39
